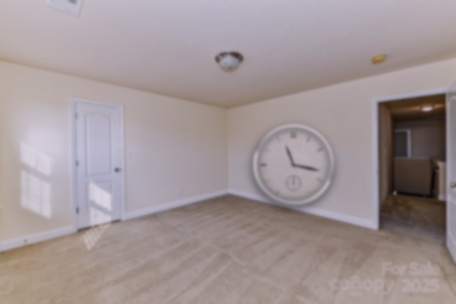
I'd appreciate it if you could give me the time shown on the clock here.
11:17
